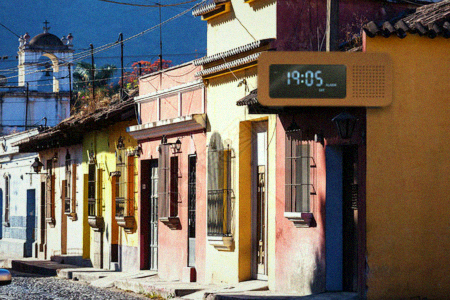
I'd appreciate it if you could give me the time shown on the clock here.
19:05
